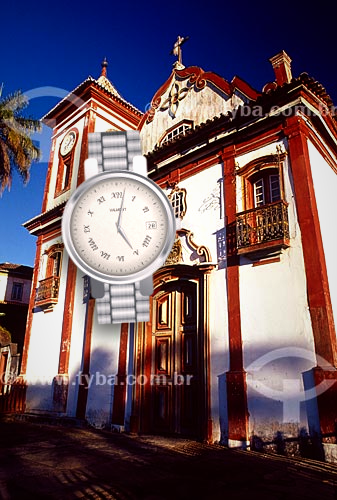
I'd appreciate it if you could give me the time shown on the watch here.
5:02
